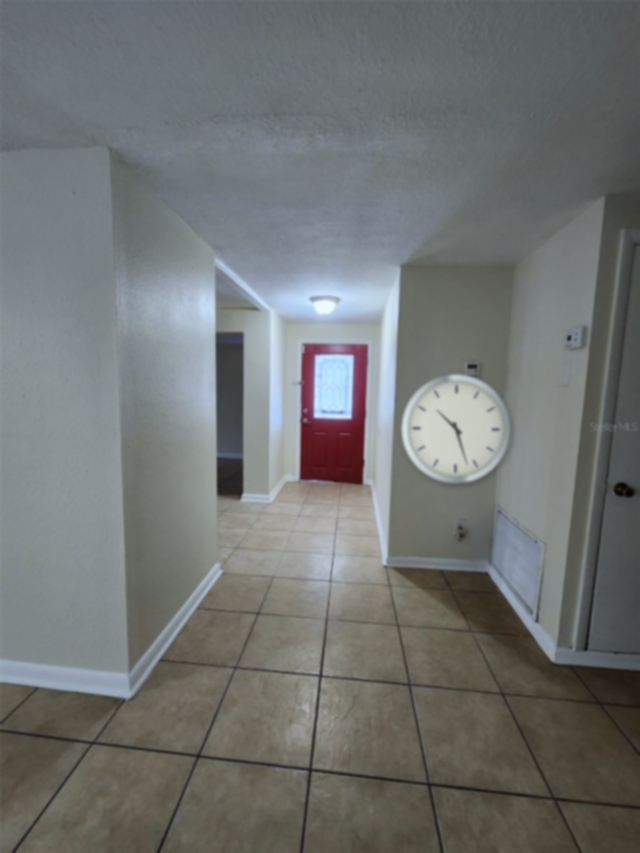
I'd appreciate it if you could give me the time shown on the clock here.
10:27
